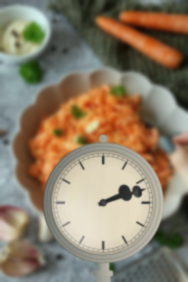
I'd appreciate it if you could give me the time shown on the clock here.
2:12
